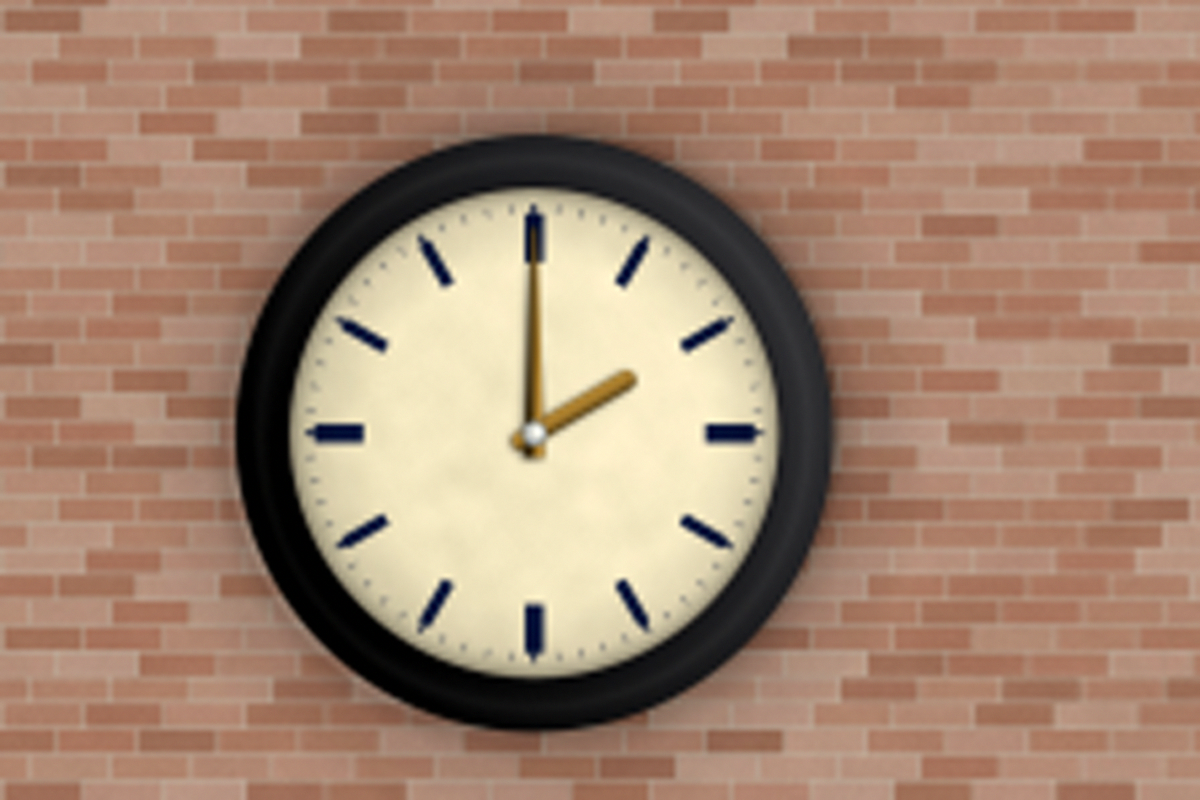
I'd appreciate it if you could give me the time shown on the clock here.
2:00
